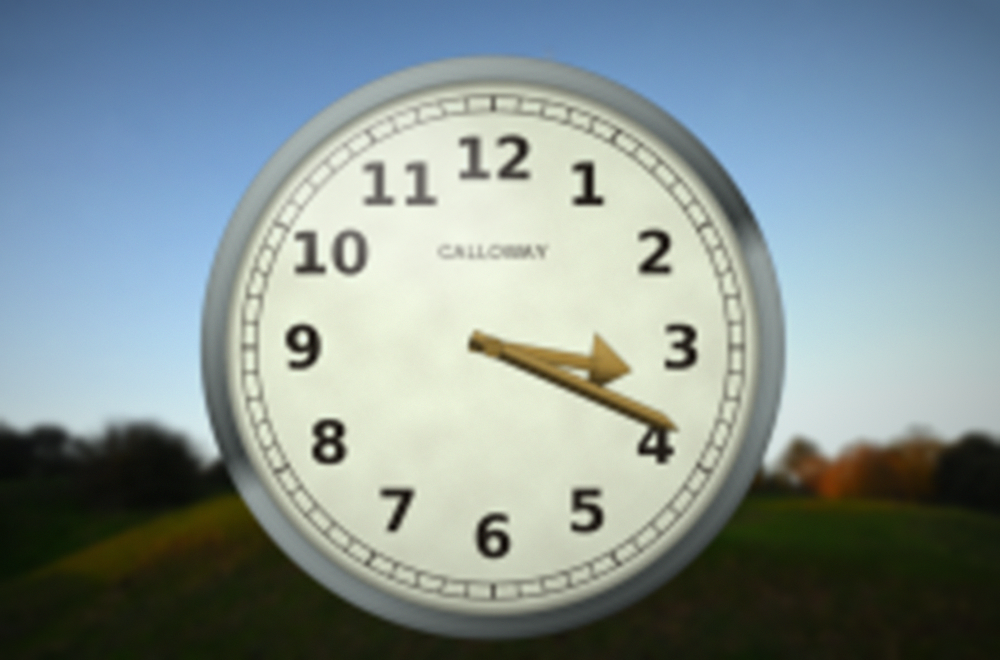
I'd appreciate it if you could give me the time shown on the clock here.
3:19
